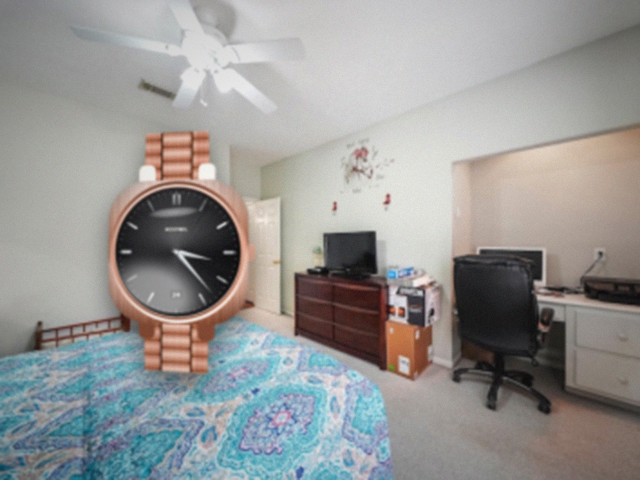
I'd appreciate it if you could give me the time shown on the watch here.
3:23
